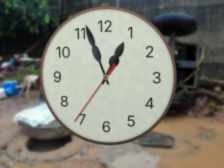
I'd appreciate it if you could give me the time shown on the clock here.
12:56:36
